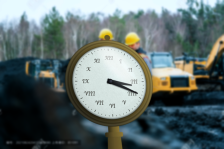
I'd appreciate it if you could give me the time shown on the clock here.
3:19
